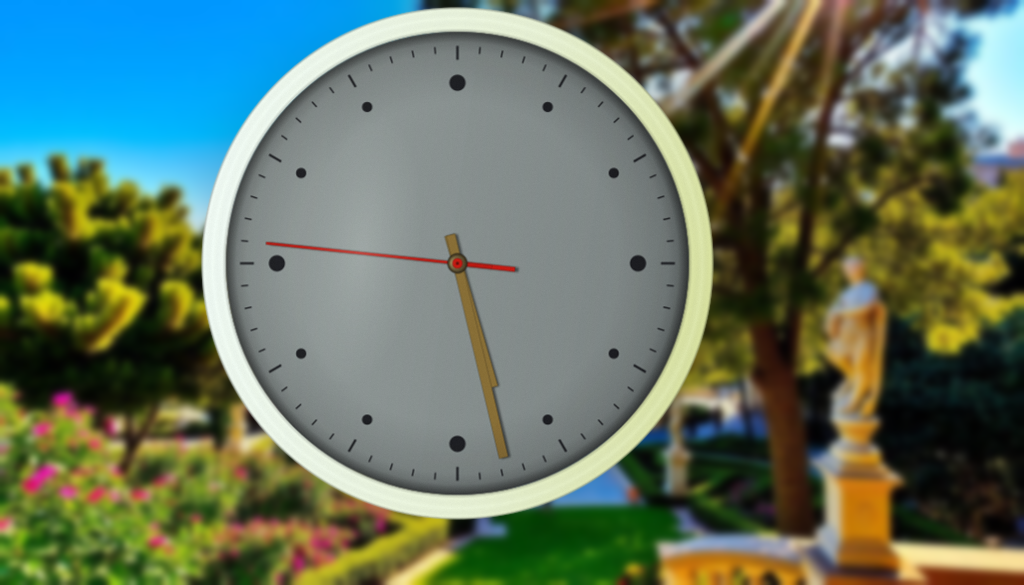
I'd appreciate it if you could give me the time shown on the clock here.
5:27:46
